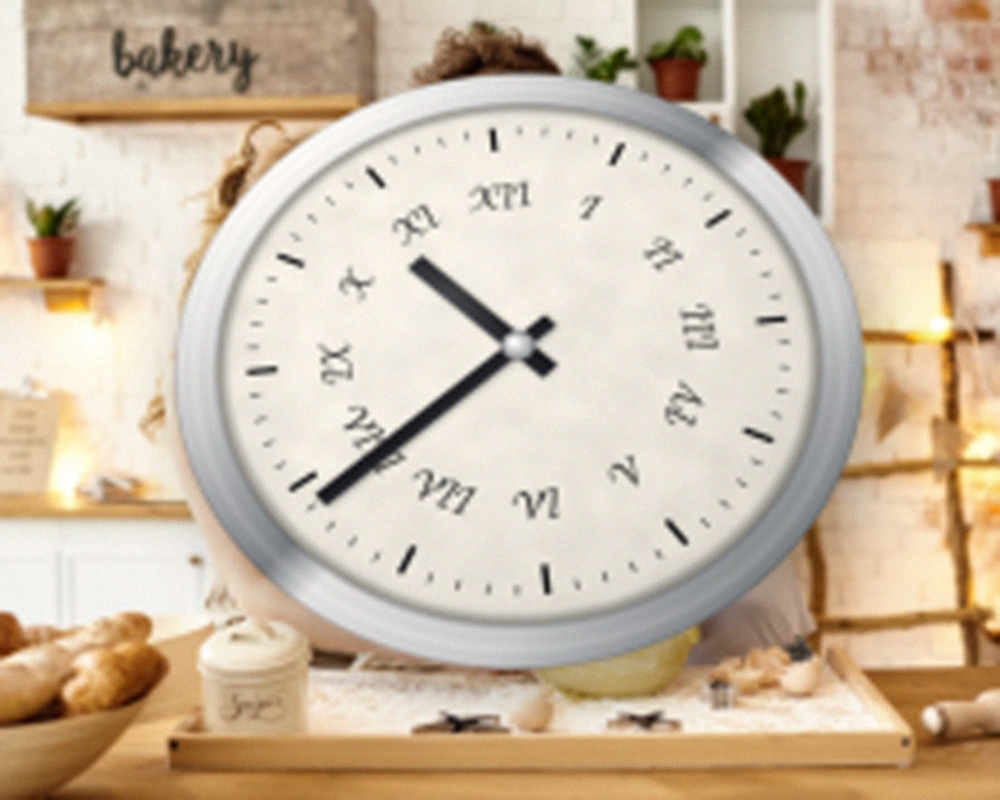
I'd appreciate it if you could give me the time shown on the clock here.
10:39
